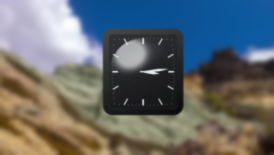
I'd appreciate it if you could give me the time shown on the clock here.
3:14
